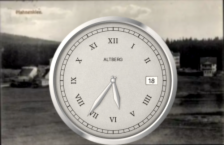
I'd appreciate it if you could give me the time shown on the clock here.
5:36
